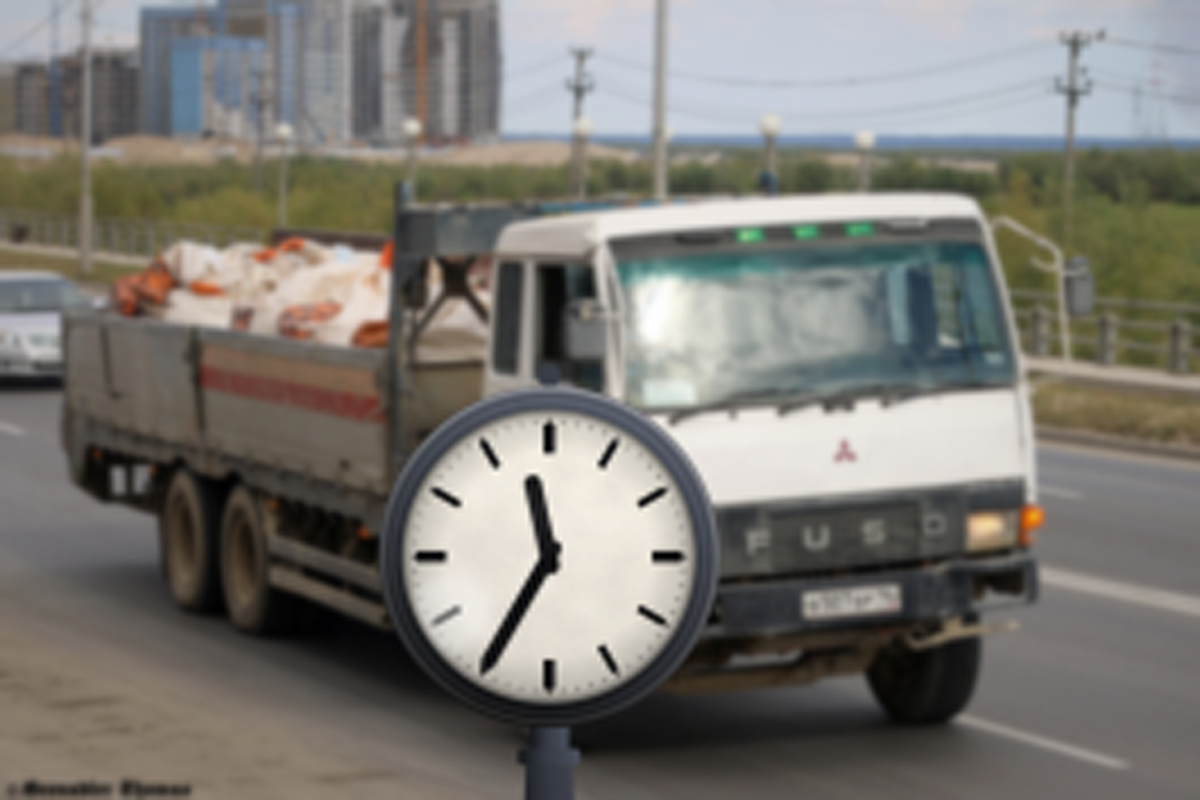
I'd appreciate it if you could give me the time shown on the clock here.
11:35
